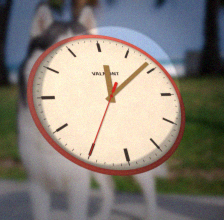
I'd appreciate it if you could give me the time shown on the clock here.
12:08:35
